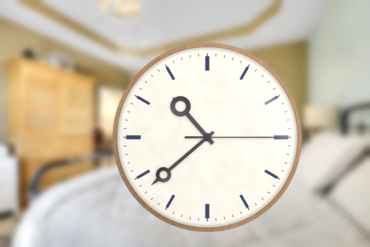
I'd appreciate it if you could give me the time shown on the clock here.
10:38:15
